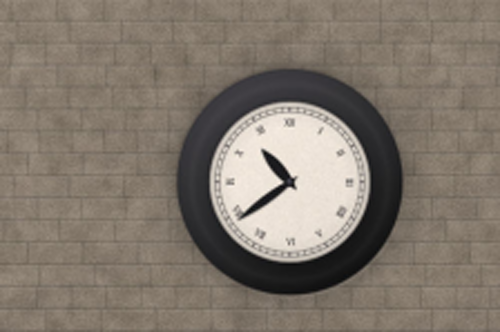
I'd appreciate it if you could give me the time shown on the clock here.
10:39
